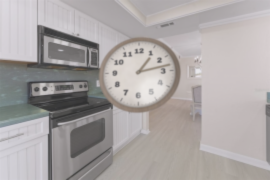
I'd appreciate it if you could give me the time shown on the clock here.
1:13
